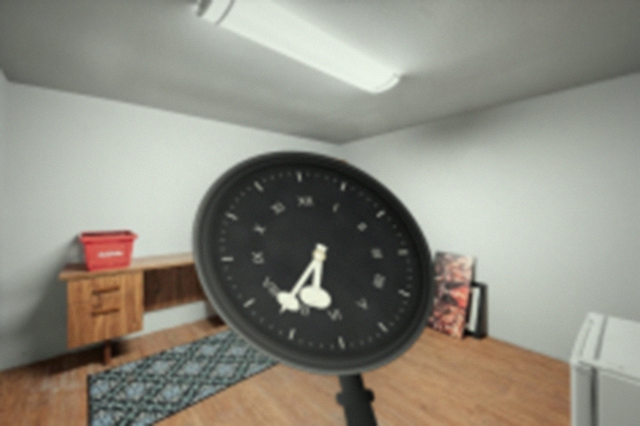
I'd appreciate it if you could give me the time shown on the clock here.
6:37
